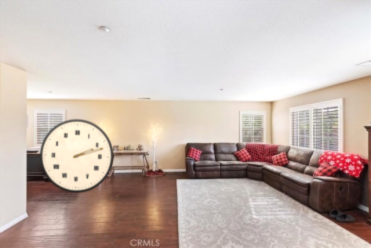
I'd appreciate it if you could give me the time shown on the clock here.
2:12
